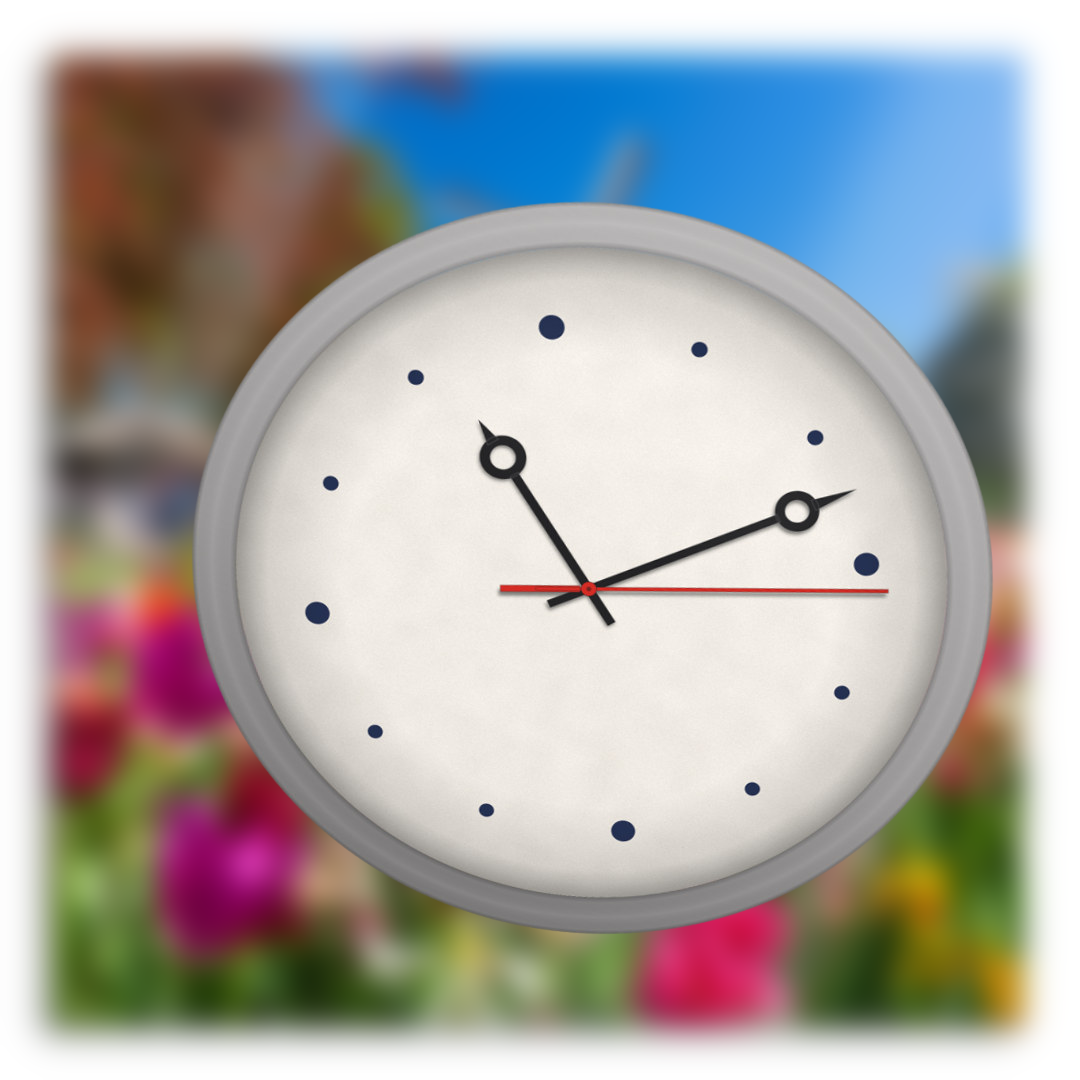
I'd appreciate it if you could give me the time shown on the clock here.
11:12:16
